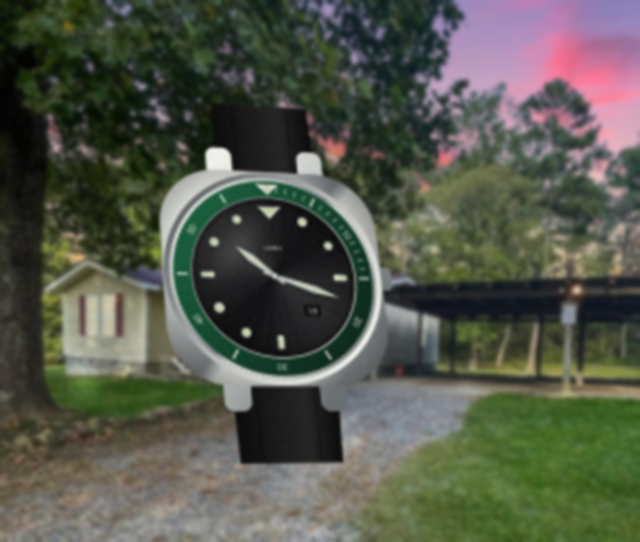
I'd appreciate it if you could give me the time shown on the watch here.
10:18
